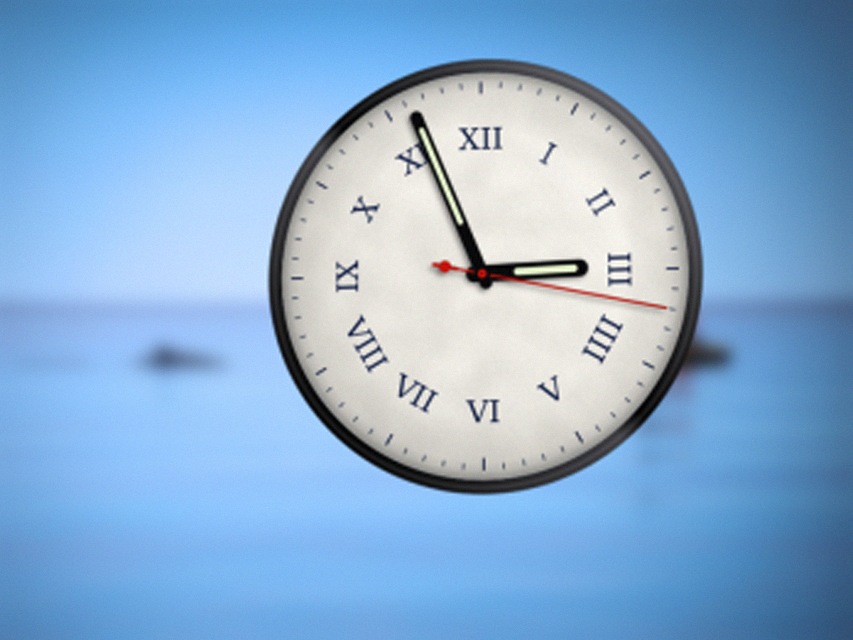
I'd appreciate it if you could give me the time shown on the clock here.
2:56:17
